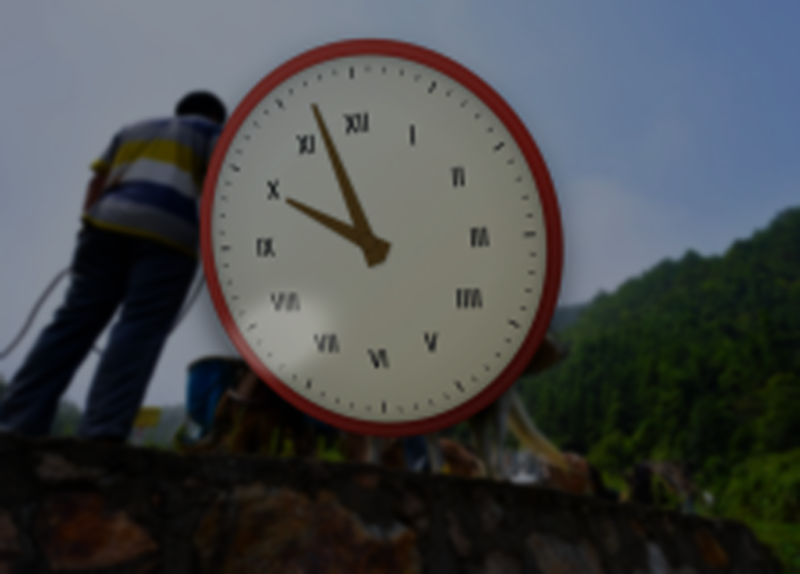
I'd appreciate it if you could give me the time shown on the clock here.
9:57
